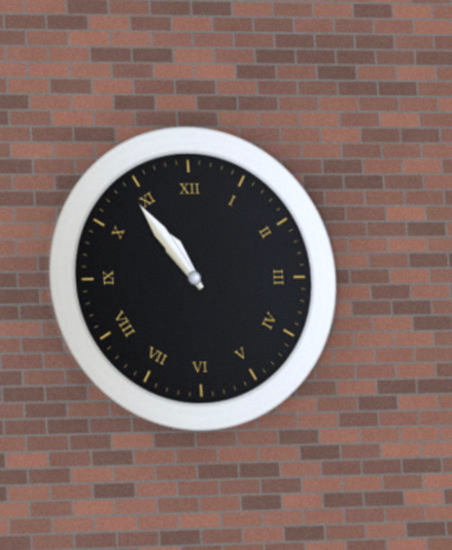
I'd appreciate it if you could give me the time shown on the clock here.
10:54
